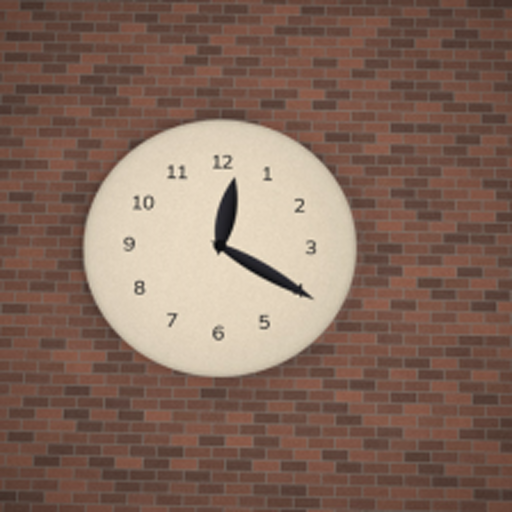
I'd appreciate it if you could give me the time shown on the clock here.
12:20
